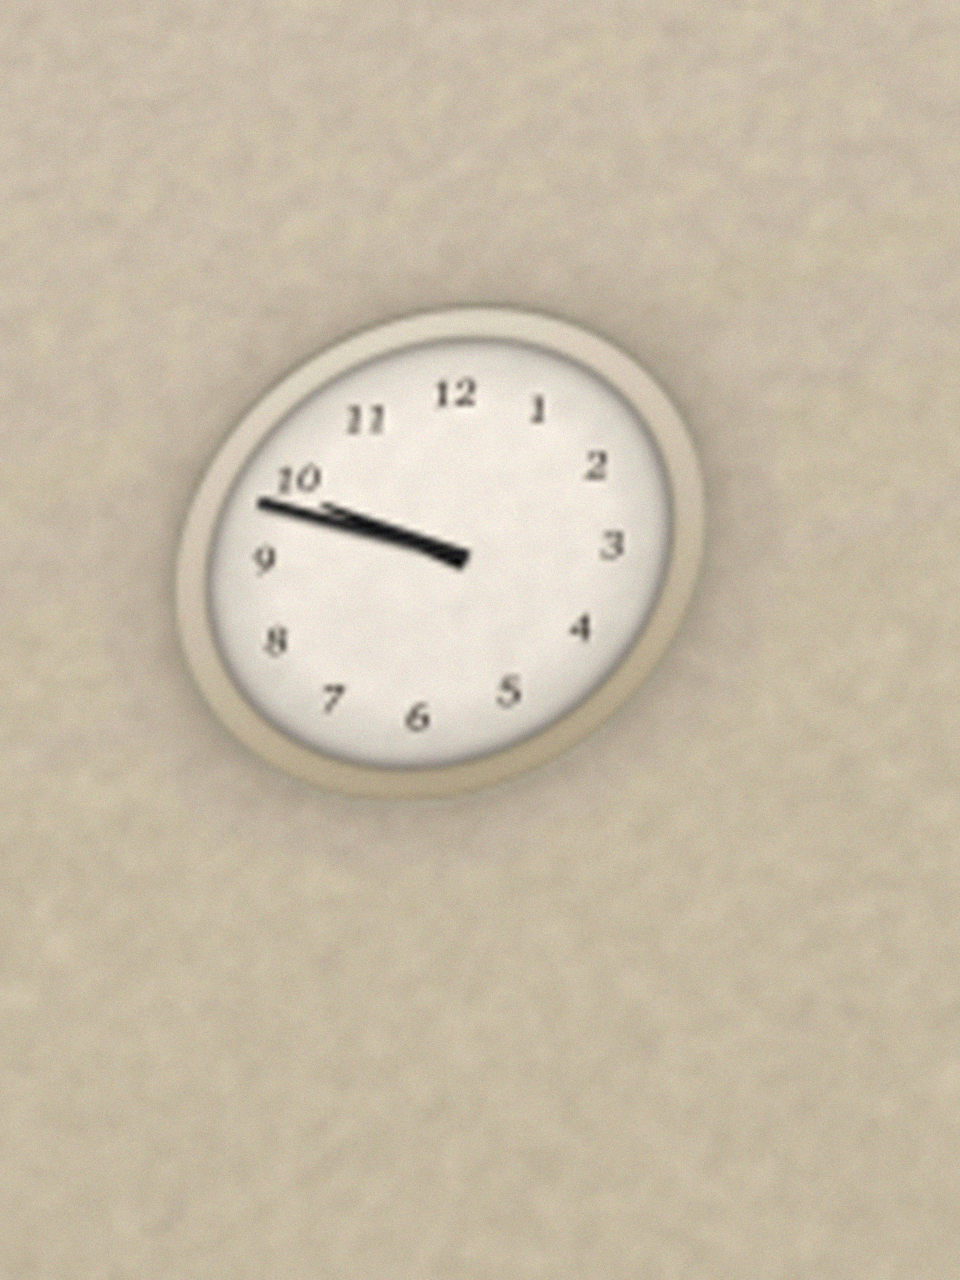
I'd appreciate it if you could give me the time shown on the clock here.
9:48
